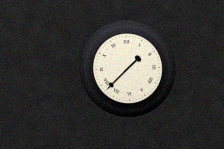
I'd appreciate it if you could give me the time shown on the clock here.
1:38
